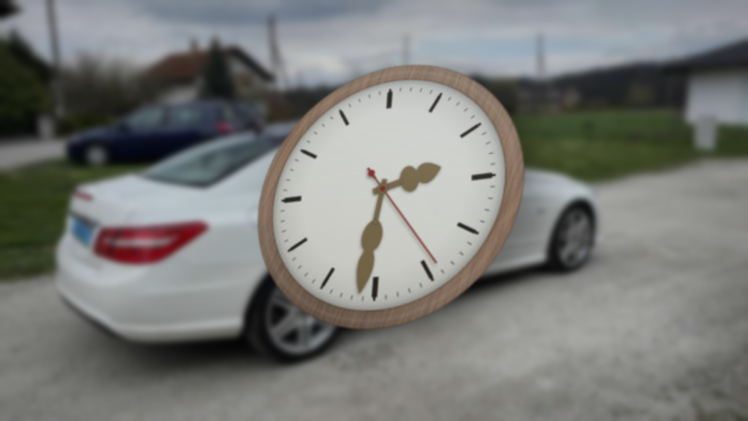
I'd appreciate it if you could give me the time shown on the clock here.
2:31:24
